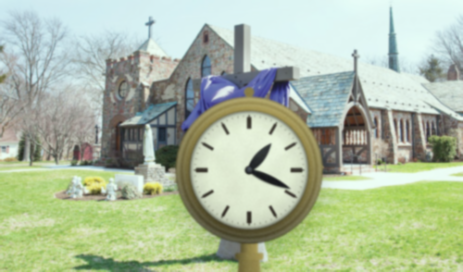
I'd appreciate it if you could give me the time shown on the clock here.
1:19
